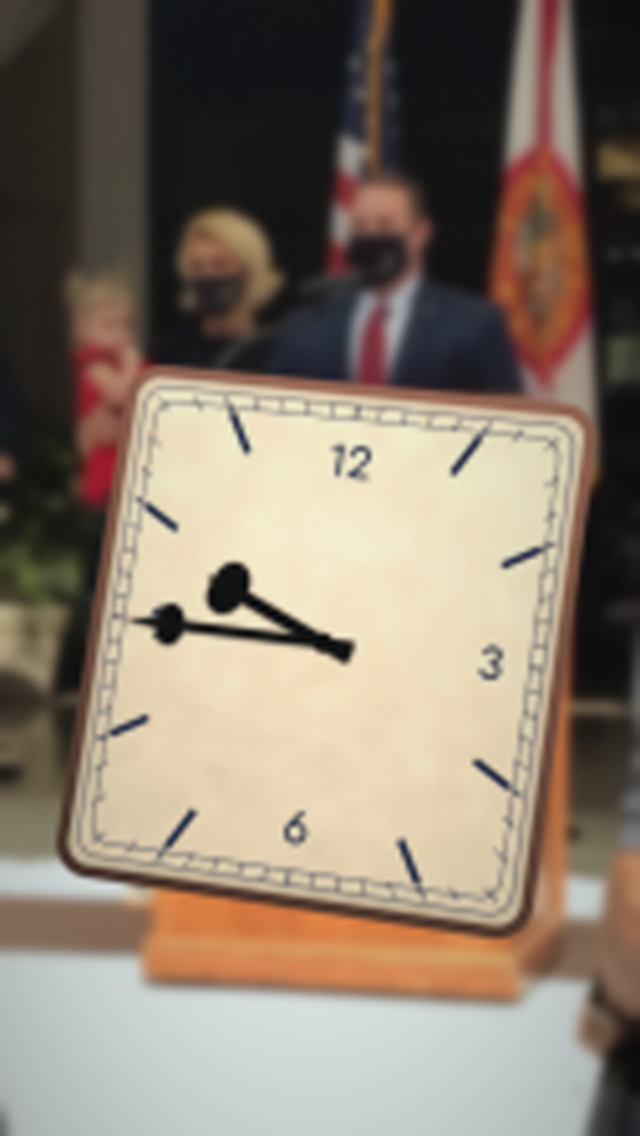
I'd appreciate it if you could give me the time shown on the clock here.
9:45
